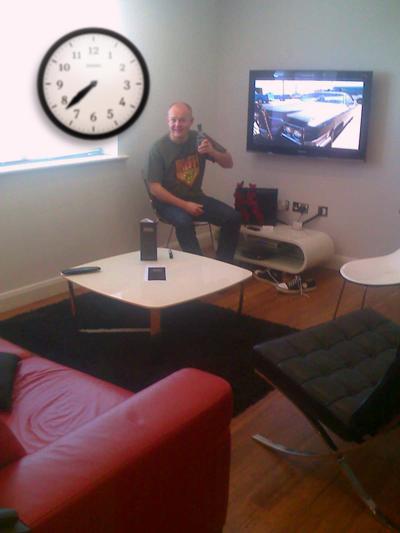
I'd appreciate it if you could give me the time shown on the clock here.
7:38
